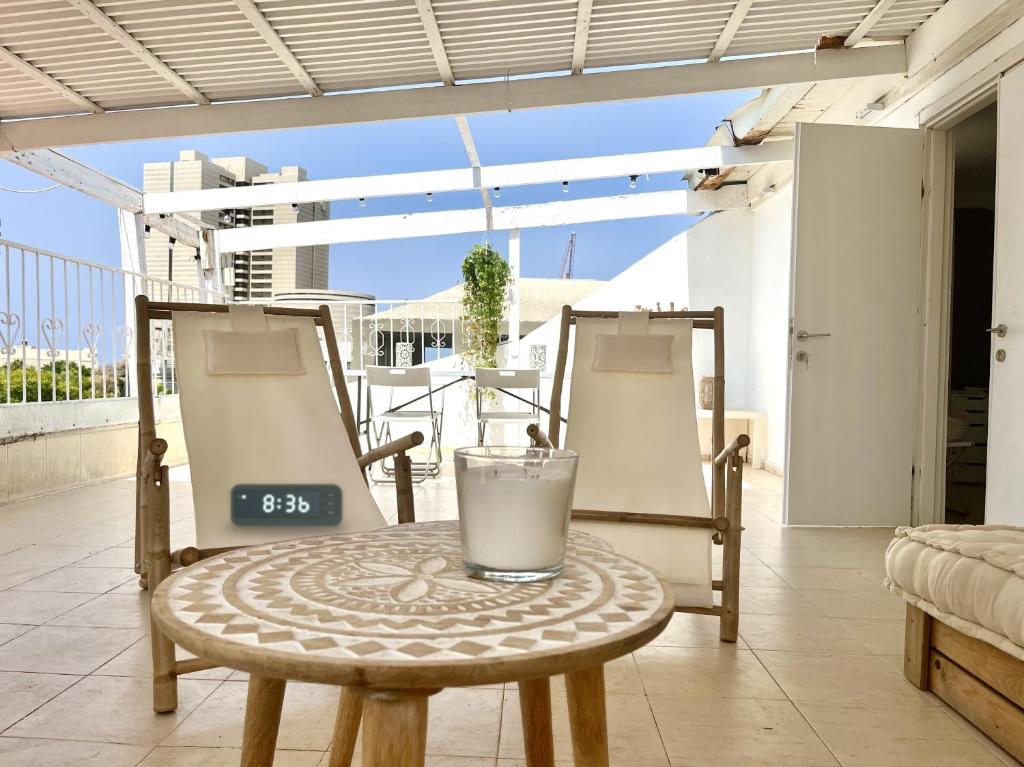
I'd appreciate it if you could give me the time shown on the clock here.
8:36
